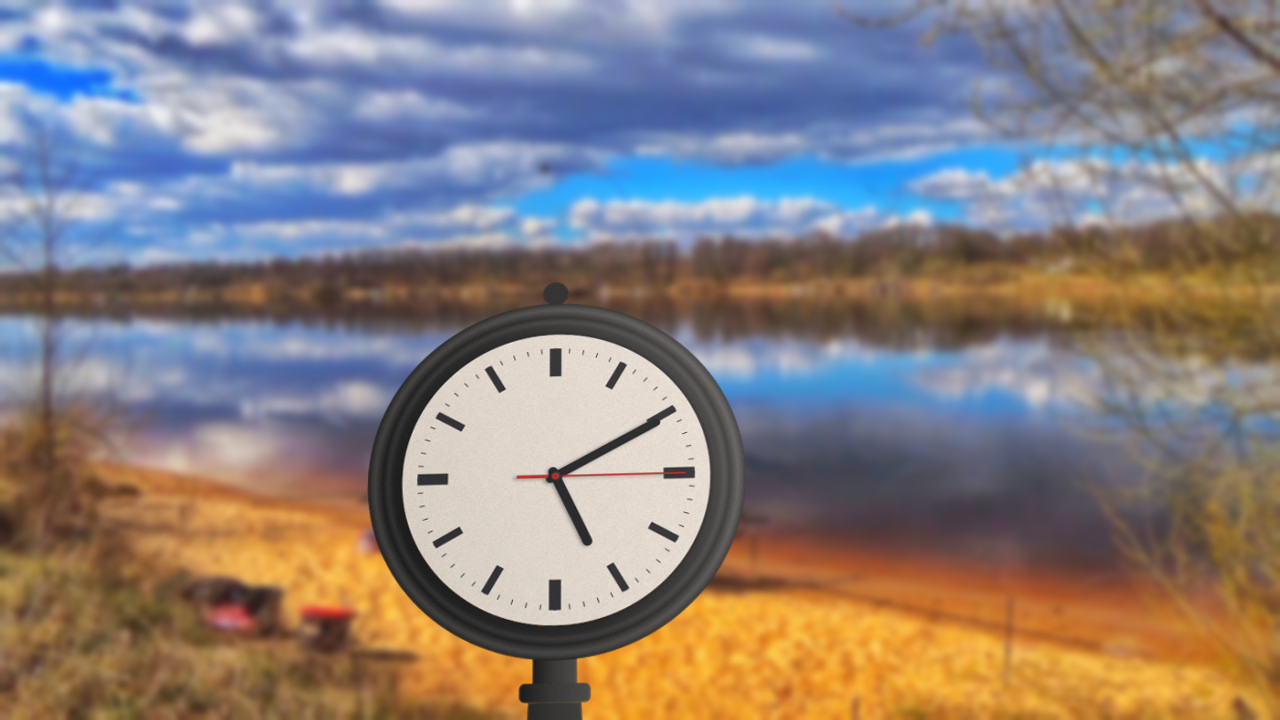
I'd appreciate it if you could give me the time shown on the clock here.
5:10:15
